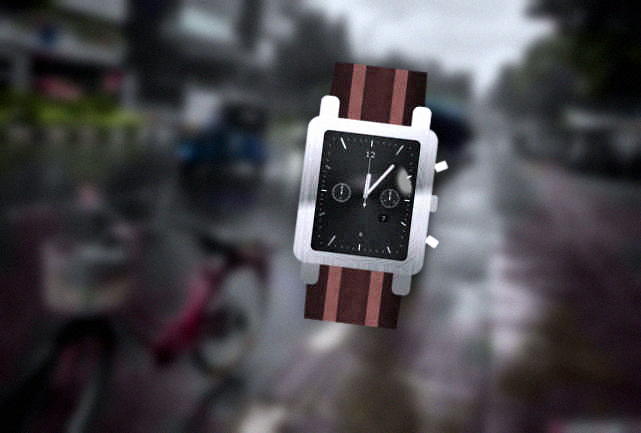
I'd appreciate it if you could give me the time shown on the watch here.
12:06
